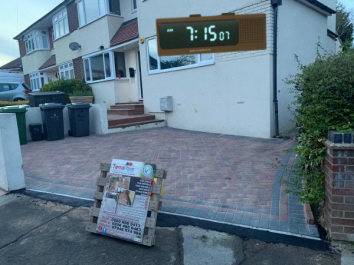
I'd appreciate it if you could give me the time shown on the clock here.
7:15:07
